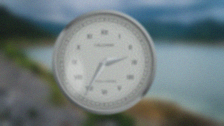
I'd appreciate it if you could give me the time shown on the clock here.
2:35
